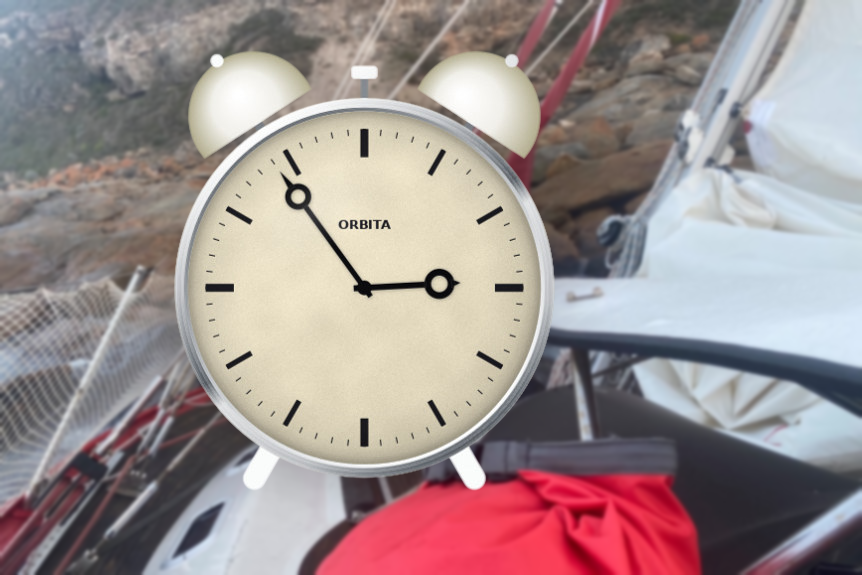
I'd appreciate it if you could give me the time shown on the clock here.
2:54
